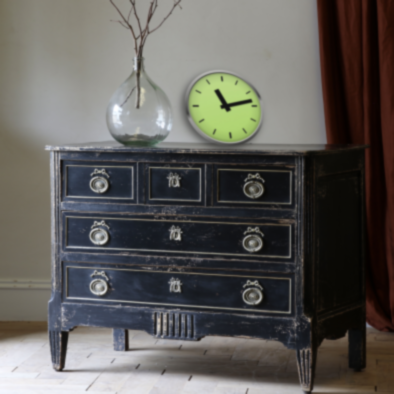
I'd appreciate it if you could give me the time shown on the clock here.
11:13
